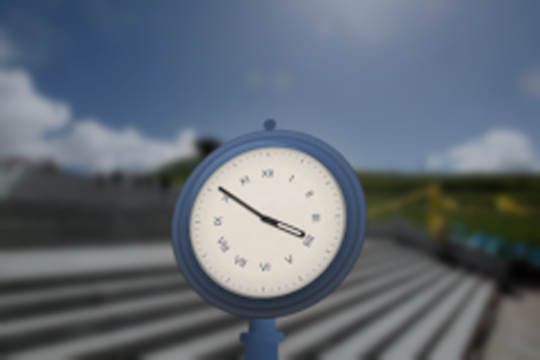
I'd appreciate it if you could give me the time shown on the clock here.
3:51
